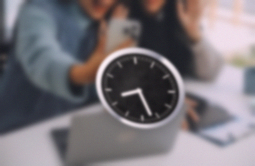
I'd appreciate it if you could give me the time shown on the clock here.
8:27
